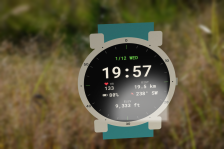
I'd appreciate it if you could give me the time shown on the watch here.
19:57
